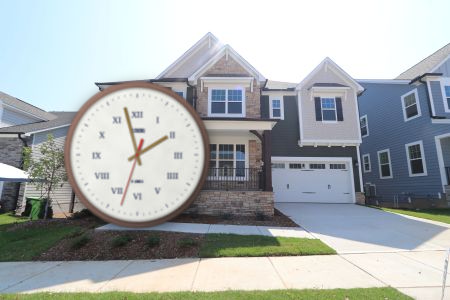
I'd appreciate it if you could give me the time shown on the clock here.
1:57:33
